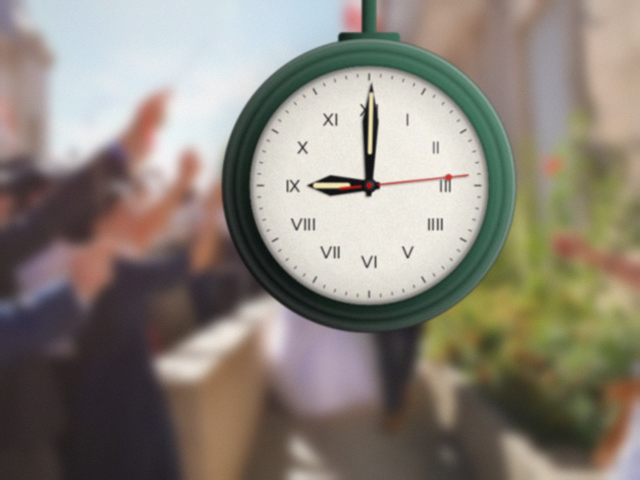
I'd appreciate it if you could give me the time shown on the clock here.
9:00:14
